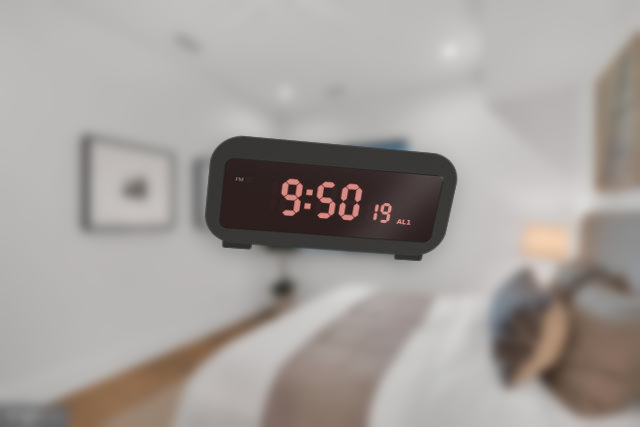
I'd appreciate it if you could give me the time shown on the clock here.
9:50:19
